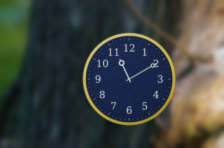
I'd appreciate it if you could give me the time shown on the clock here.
11:10
